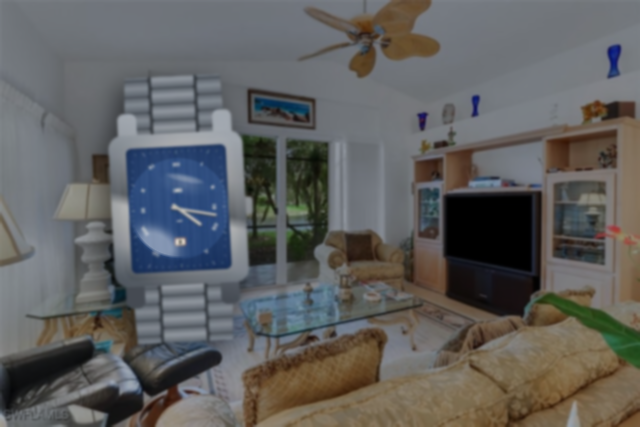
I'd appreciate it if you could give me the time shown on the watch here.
4:17
